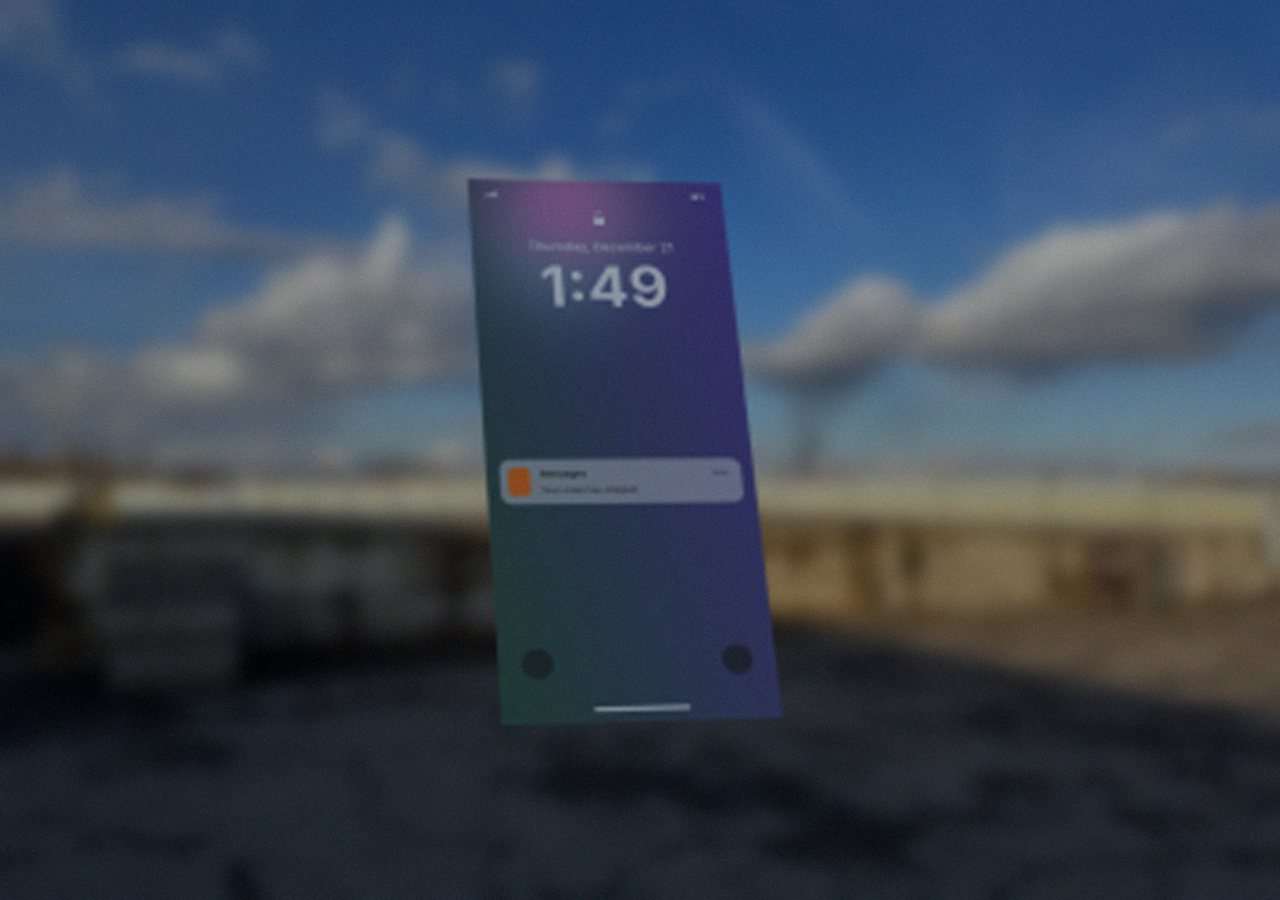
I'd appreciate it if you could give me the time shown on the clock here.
1:49
